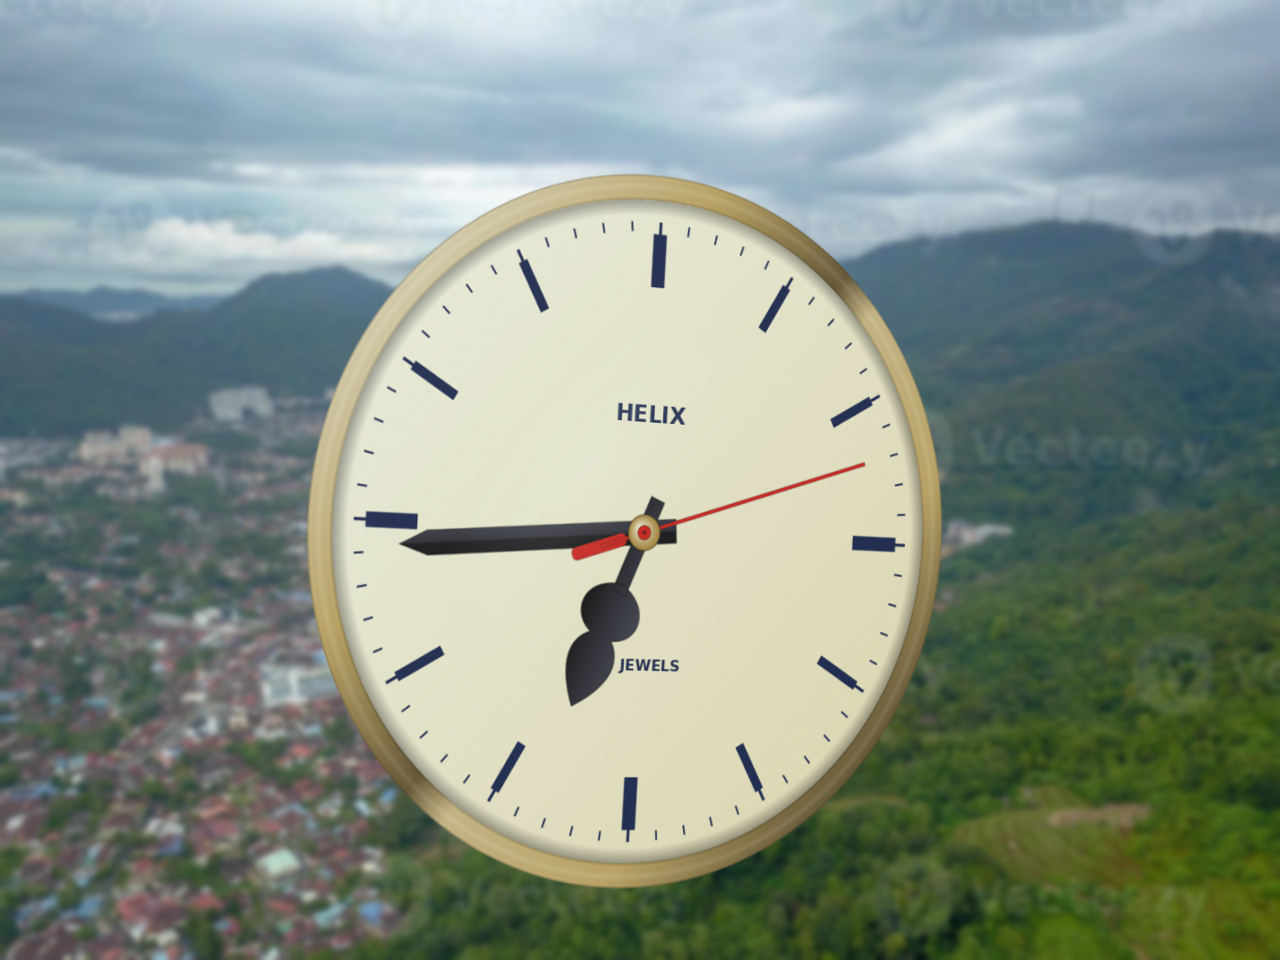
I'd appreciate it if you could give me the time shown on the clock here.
6:44:12
